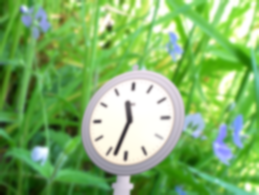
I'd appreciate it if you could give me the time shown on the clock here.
11:33
